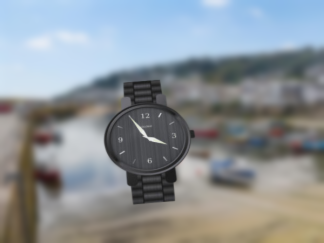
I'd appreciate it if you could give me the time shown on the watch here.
3:55
